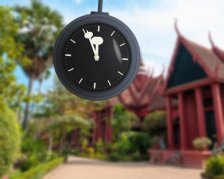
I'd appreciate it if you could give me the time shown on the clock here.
11:56
